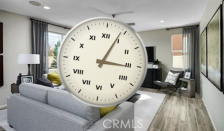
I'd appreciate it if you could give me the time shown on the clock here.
3:04
